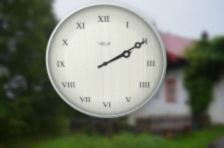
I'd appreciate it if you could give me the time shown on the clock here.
2:10
